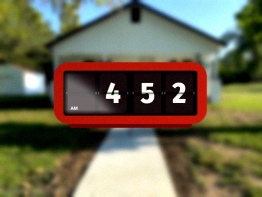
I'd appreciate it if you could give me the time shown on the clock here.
4:52
